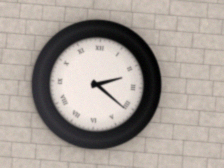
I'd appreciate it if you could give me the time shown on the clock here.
2:21
